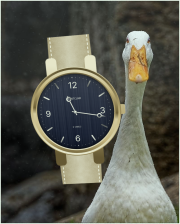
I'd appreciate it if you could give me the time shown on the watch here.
11:17
